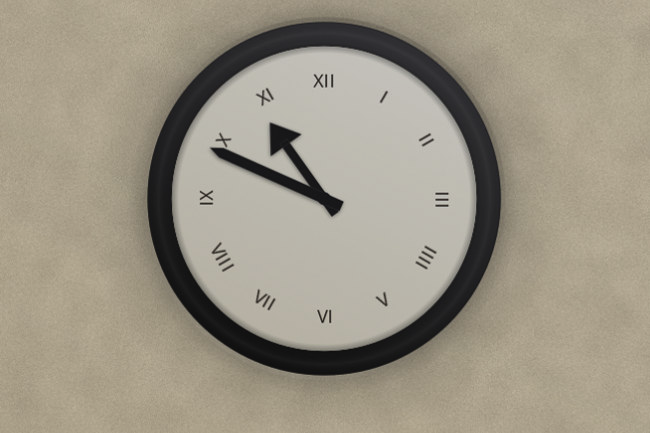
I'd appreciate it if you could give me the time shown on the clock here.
10:49
